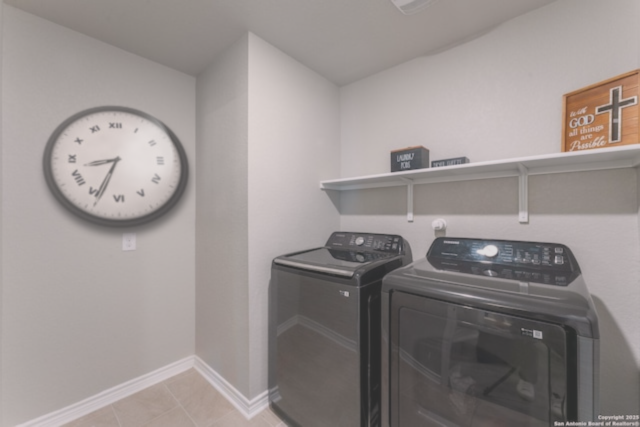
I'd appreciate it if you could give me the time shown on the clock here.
8:34
